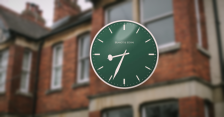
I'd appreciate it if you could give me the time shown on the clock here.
8:34
